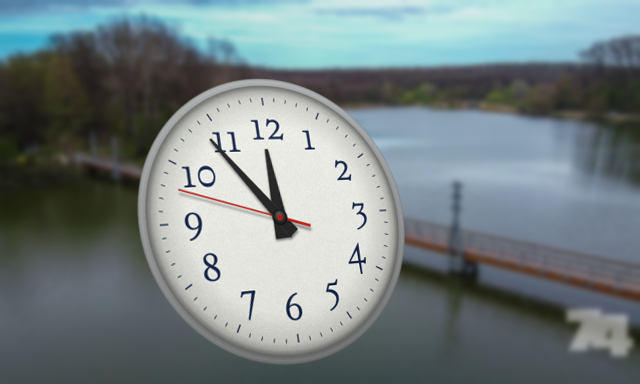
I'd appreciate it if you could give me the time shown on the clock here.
11:53:48
